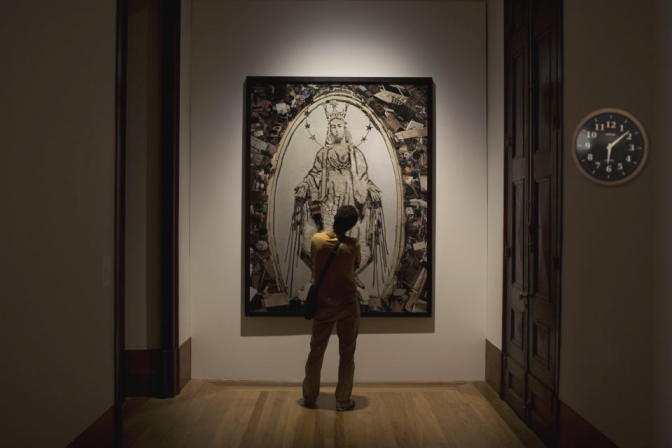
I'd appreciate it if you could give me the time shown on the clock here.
6:08
